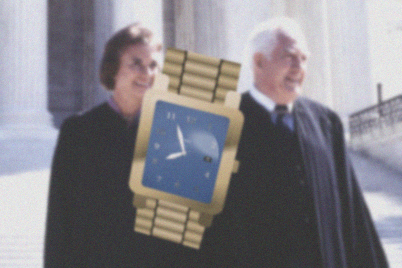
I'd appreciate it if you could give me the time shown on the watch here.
7:56
